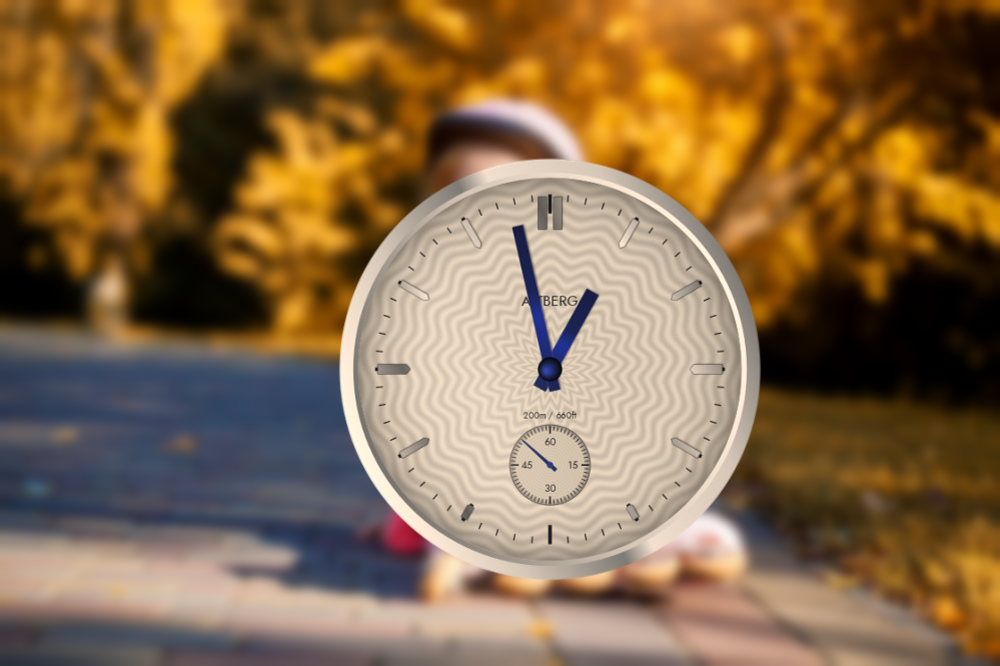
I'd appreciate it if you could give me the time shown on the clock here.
12:57:52
